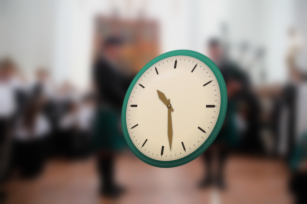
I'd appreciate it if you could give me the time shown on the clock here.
10:28
